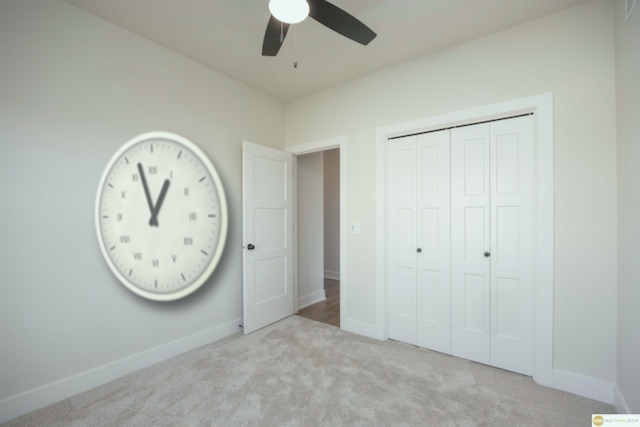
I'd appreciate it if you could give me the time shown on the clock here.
12:57
